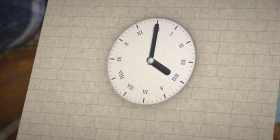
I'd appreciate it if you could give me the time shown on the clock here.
4:00
